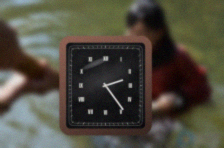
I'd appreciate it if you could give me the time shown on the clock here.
2:24
